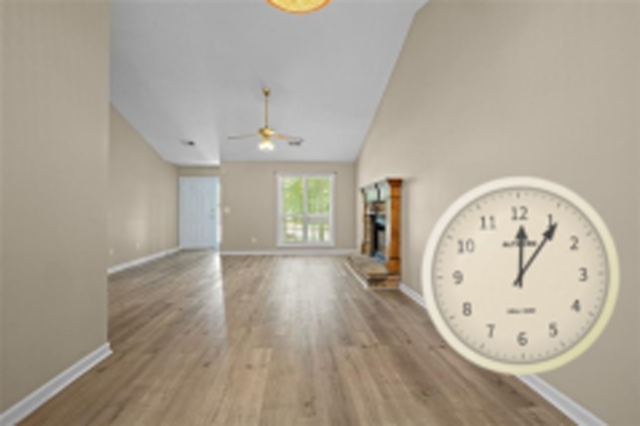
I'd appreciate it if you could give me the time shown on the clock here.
12:06
